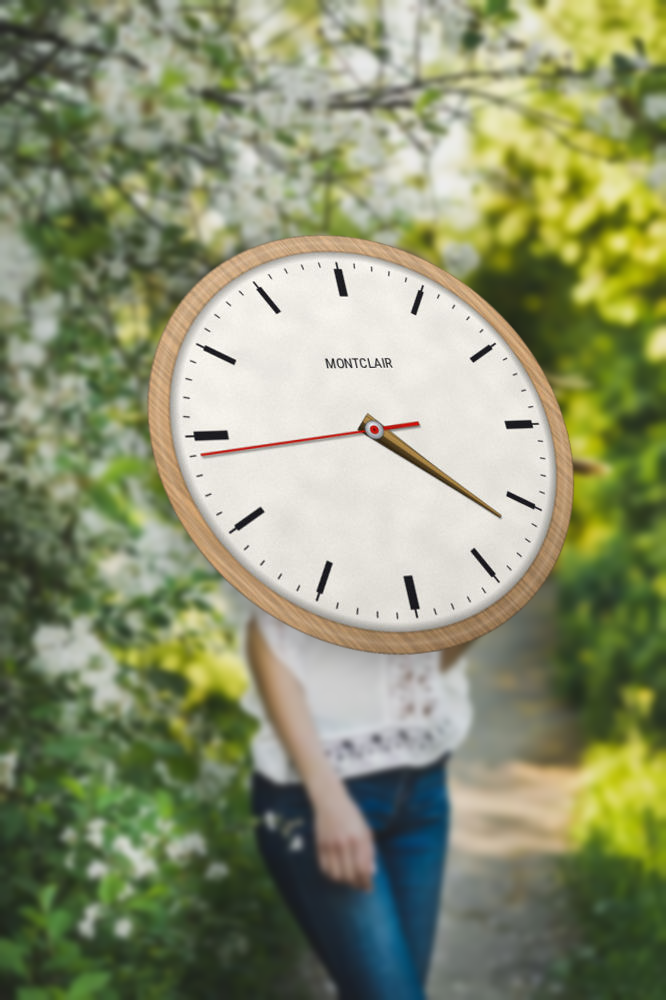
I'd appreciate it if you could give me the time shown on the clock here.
4:21:44
